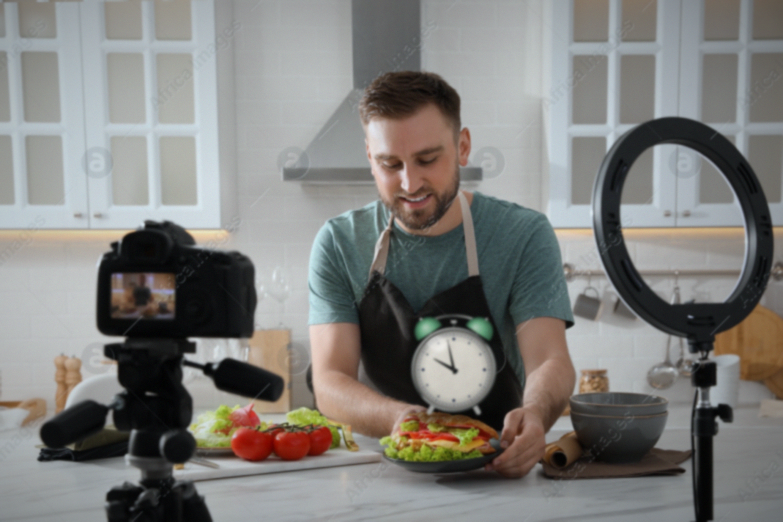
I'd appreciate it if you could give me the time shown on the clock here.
9:58
